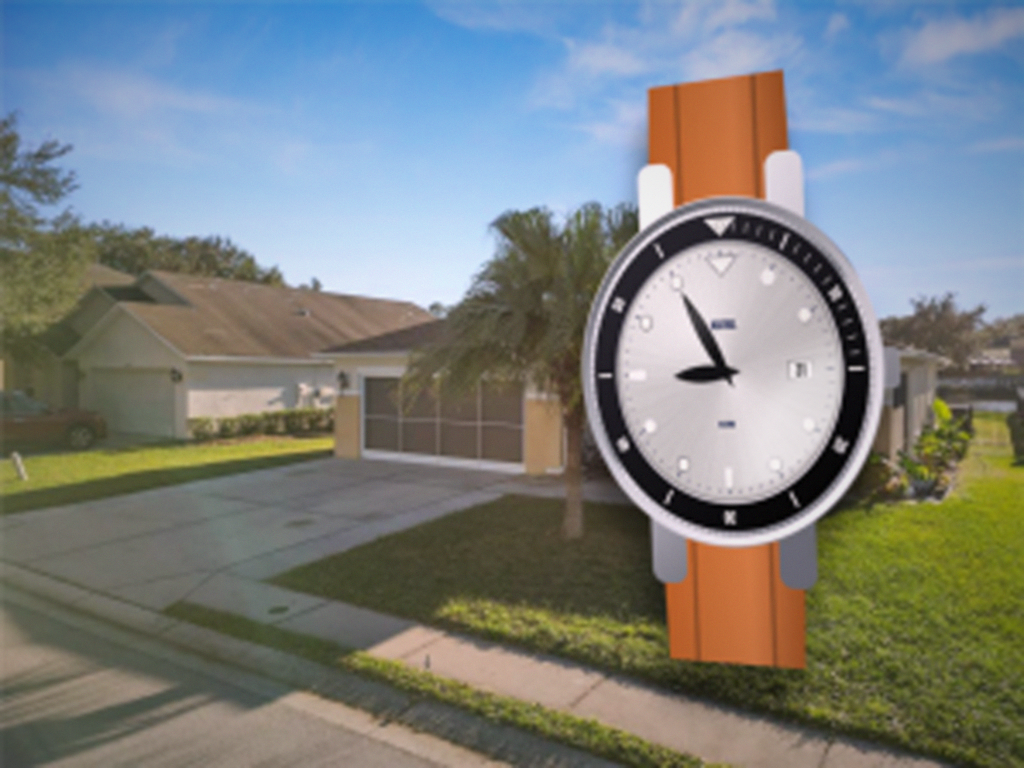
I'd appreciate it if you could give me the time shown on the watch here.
8:55
